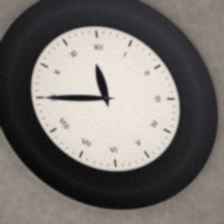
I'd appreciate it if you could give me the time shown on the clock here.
11:45
